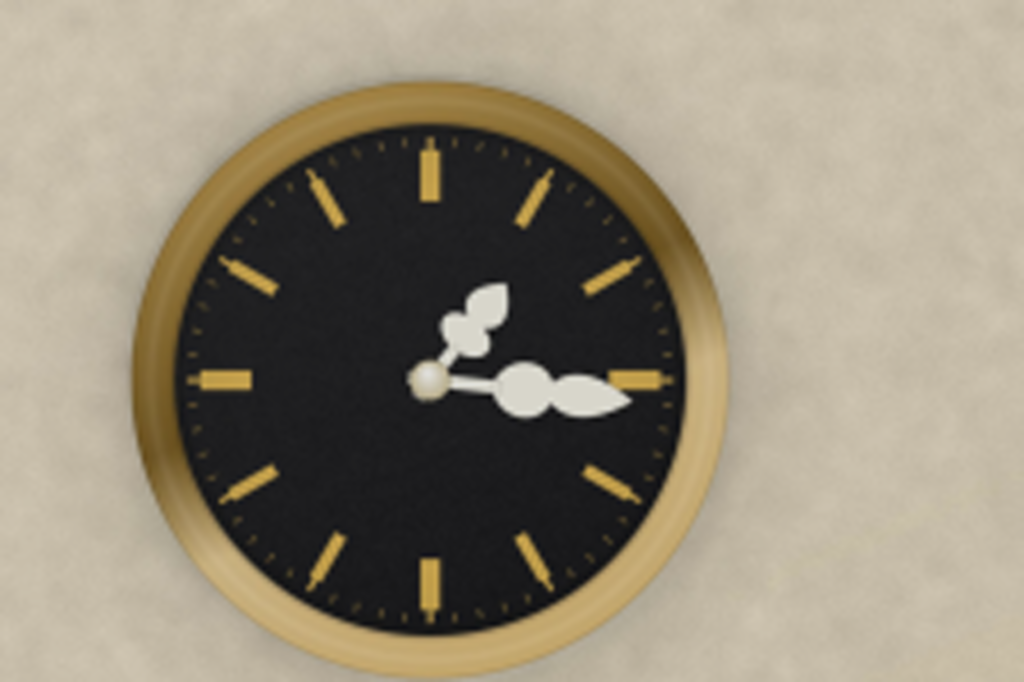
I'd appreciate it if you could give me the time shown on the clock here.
1:16
